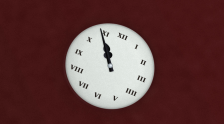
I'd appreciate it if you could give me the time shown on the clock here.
10:54
